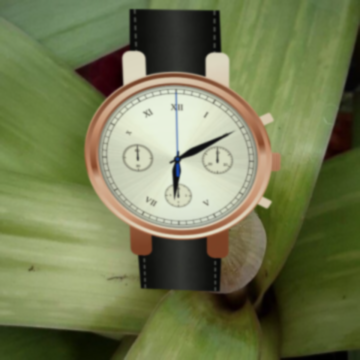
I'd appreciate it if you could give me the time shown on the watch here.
6:10
